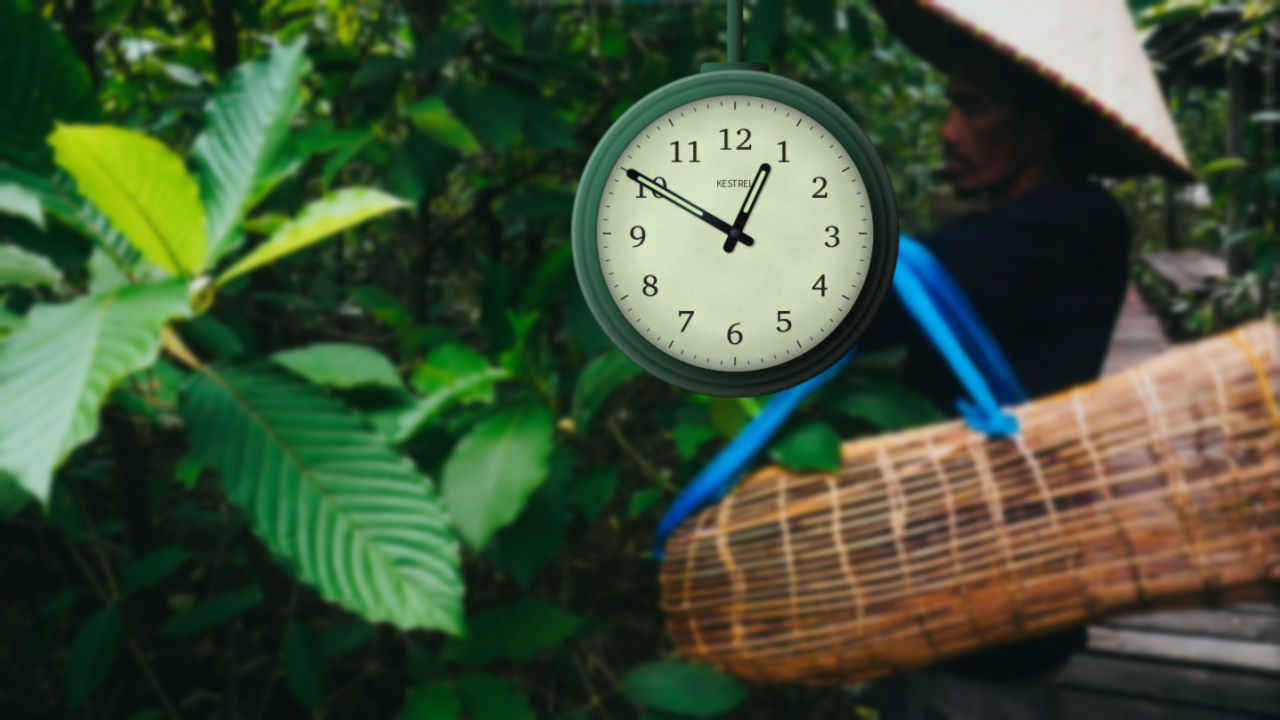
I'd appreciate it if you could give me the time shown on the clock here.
12:50
